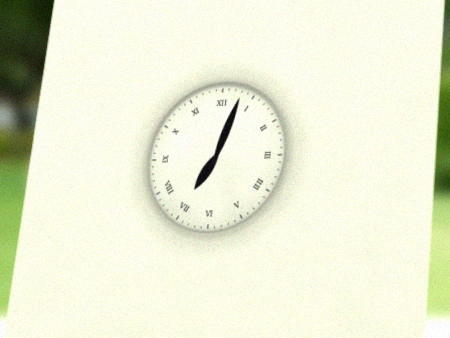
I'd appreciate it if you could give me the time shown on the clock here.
7:03
